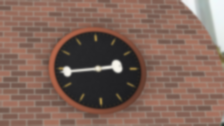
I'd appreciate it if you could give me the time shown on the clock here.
2:44
